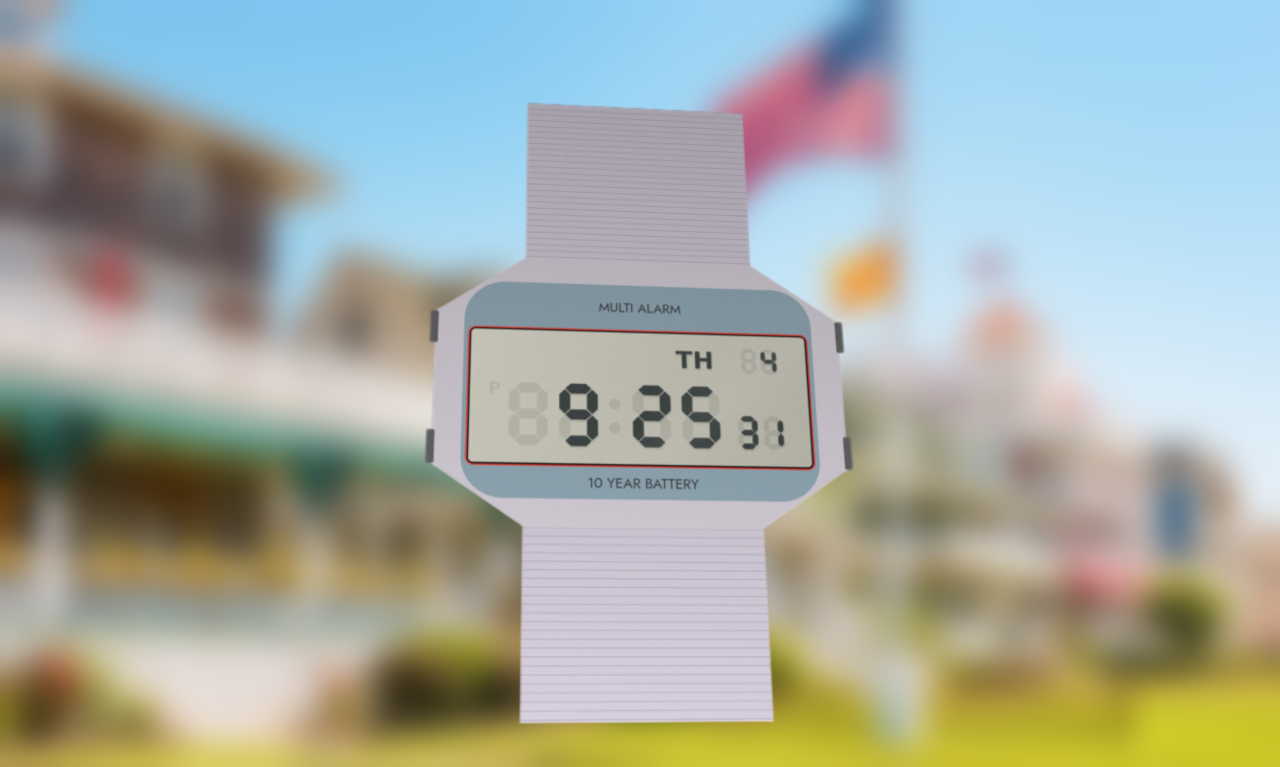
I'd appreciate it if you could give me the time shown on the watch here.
9:25:31
